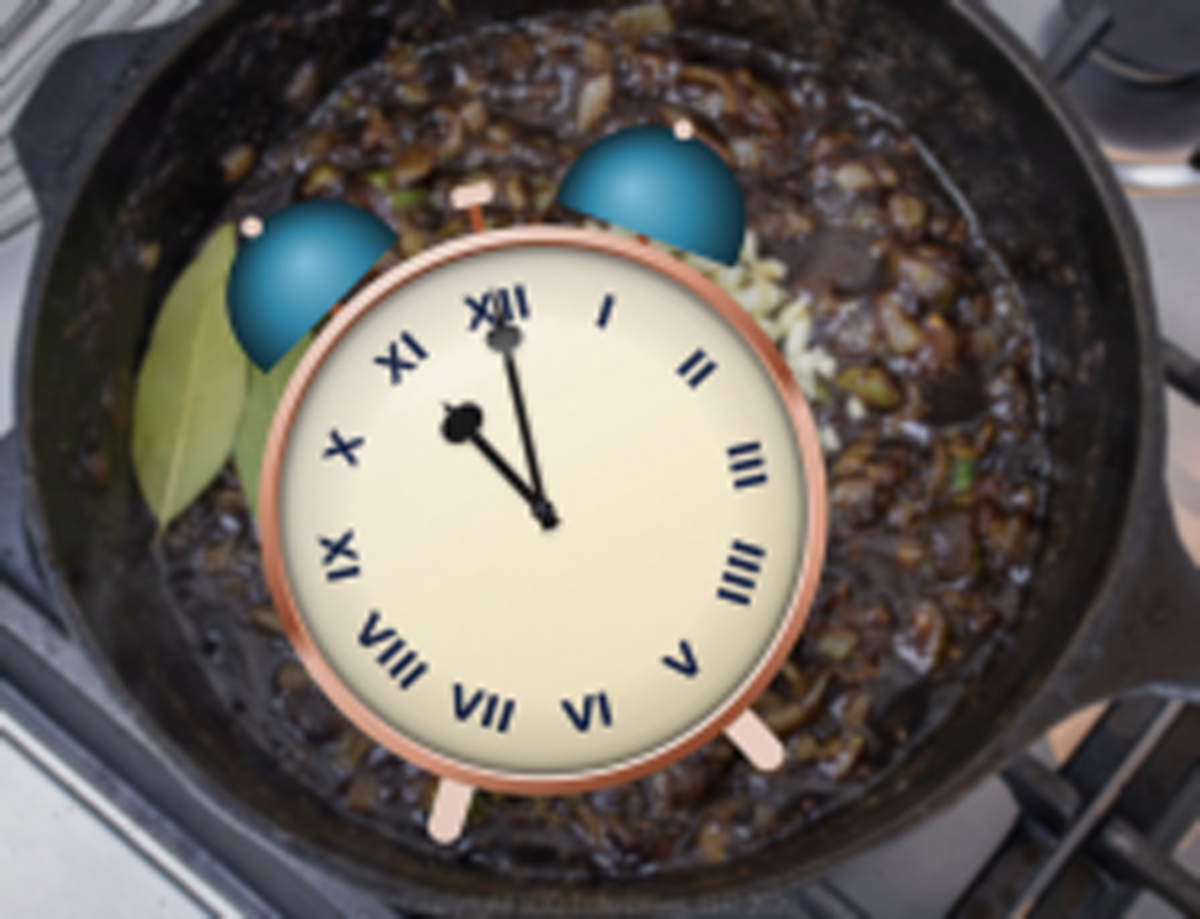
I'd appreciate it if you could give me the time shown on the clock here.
11:00
